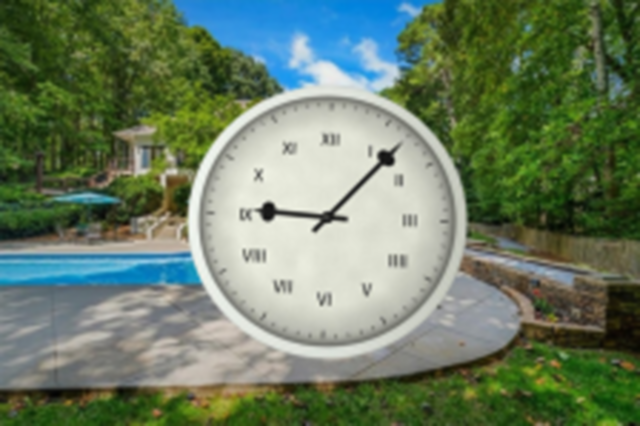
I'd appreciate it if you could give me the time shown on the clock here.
9:07
